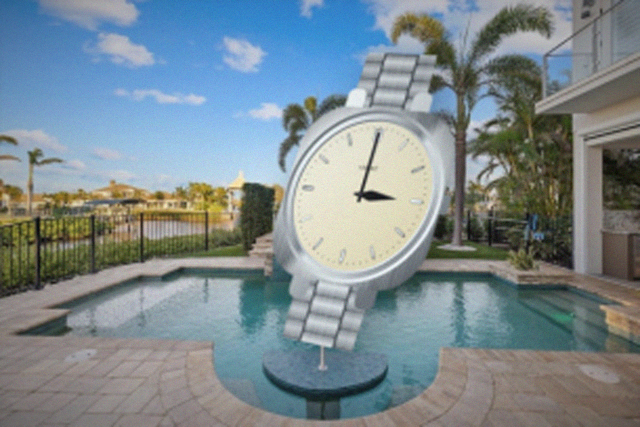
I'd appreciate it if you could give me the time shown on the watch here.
3:00
